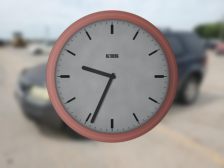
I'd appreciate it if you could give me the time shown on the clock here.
9:34
